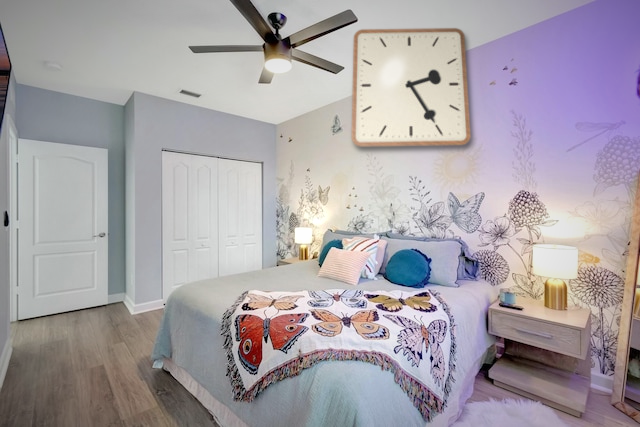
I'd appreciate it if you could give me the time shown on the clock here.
2:25
